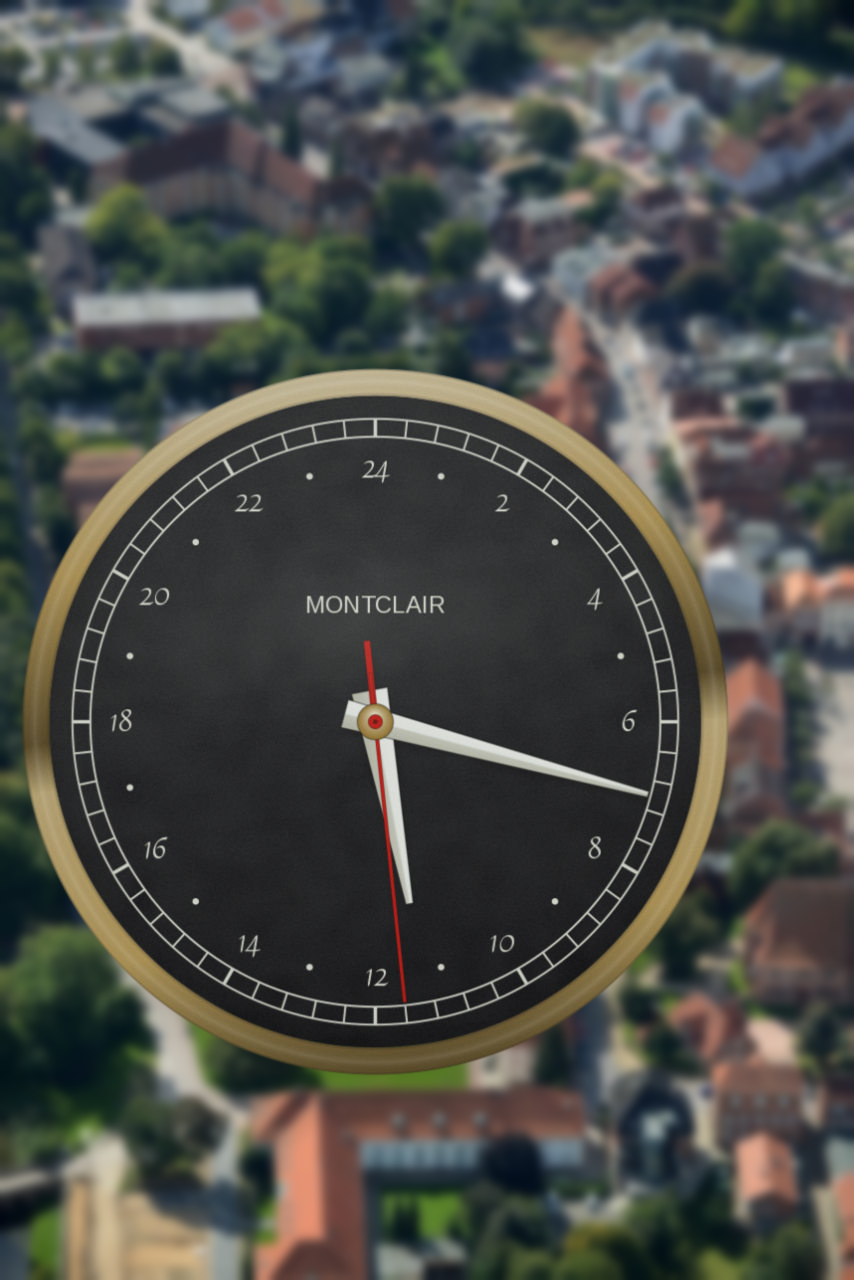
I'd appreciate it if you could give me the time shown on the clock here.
11:17:29
